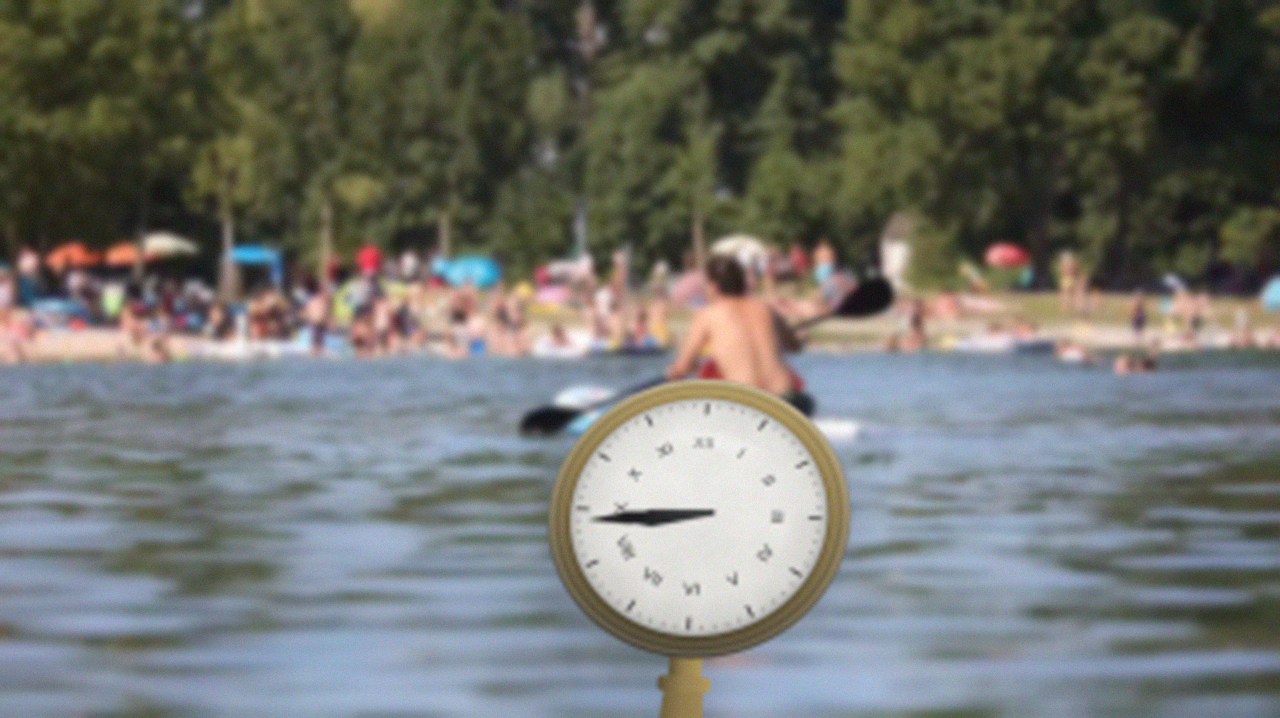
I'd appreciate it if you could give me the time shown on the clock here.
8:44
